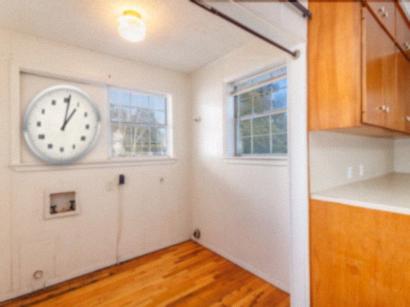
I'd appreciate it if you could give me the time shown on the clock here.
1:01
